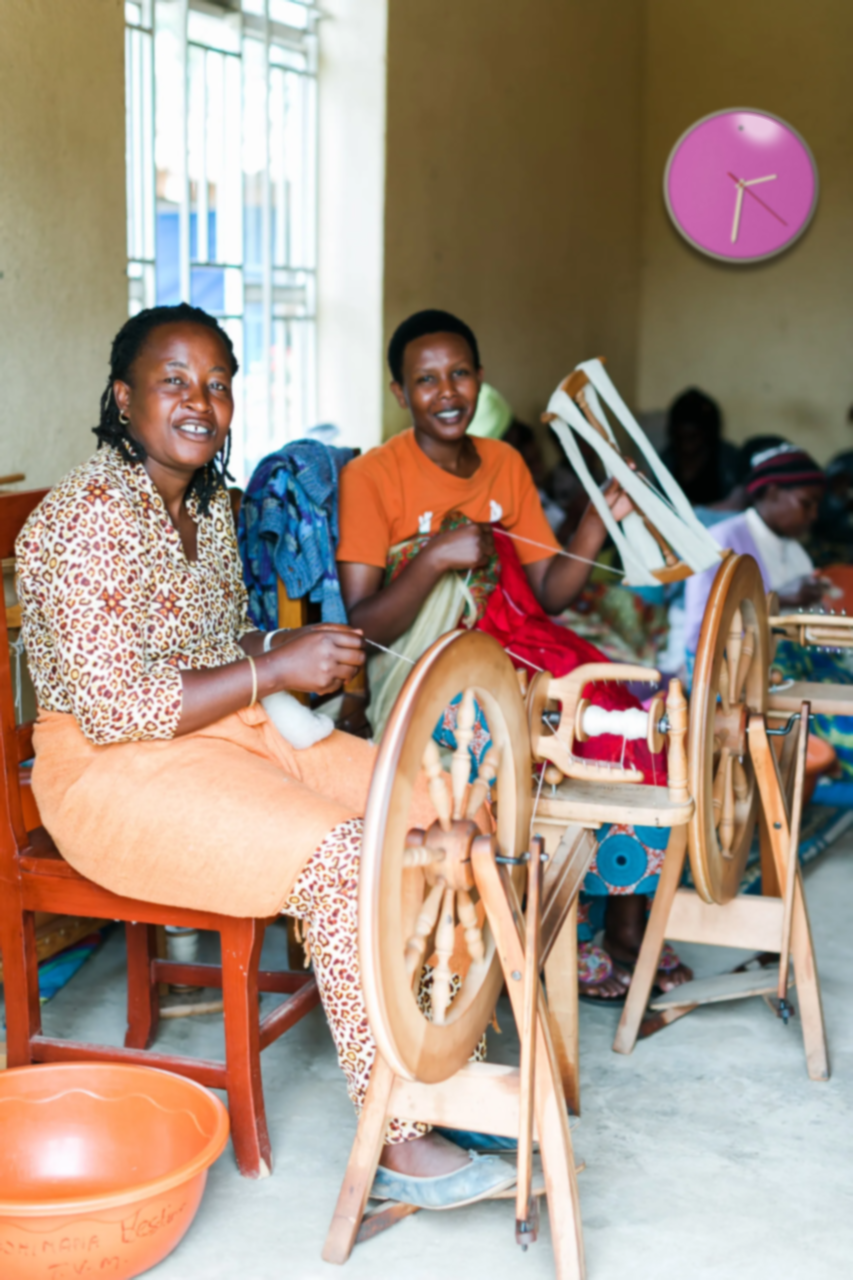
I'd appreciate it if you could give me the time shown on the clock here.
2:31:22
